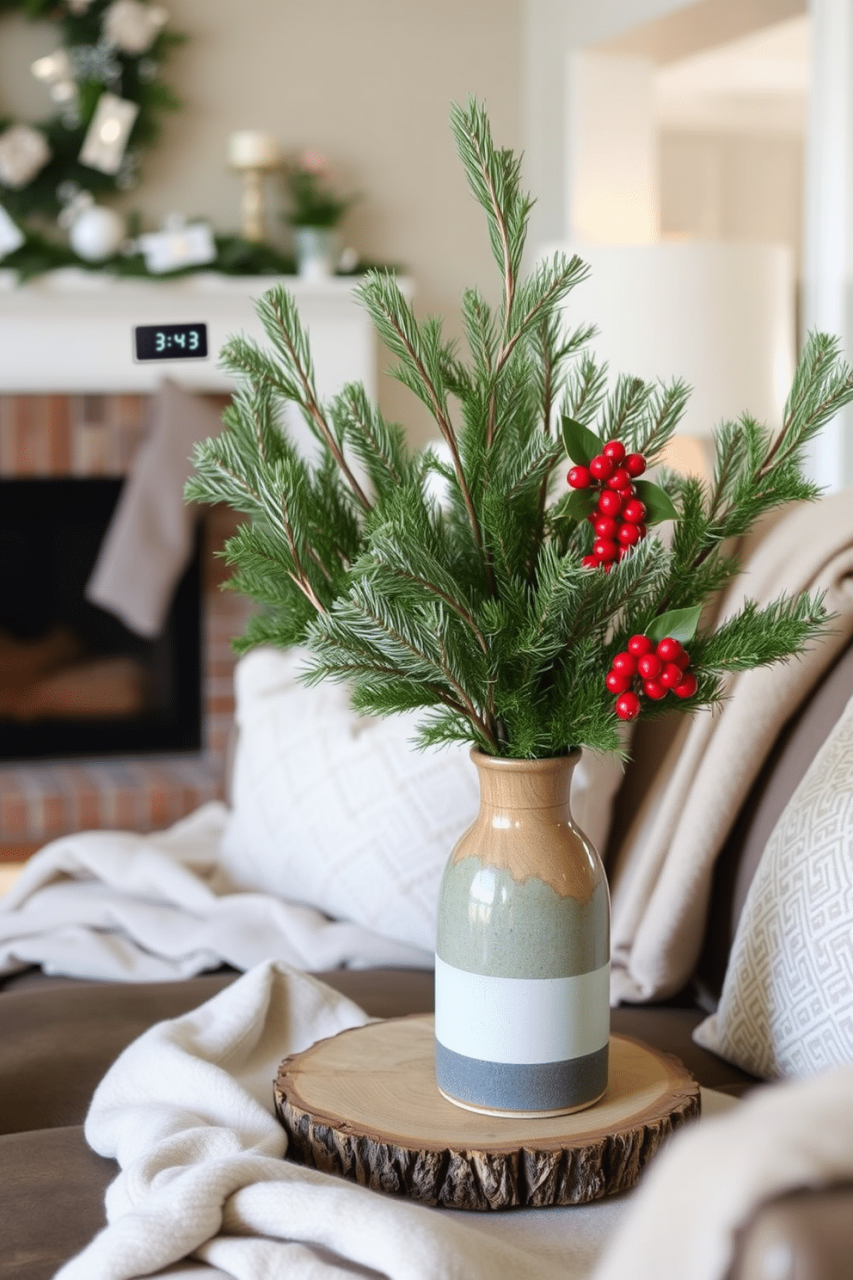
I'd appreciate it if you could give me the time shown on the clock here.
3:43
